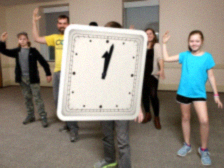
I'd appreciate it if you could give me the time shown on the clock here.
12:02
